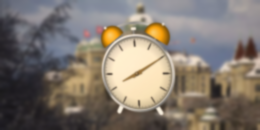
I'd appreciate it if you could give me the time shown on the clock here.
8:10
